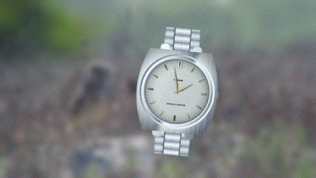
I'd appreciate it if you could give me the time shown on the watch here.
1:58
